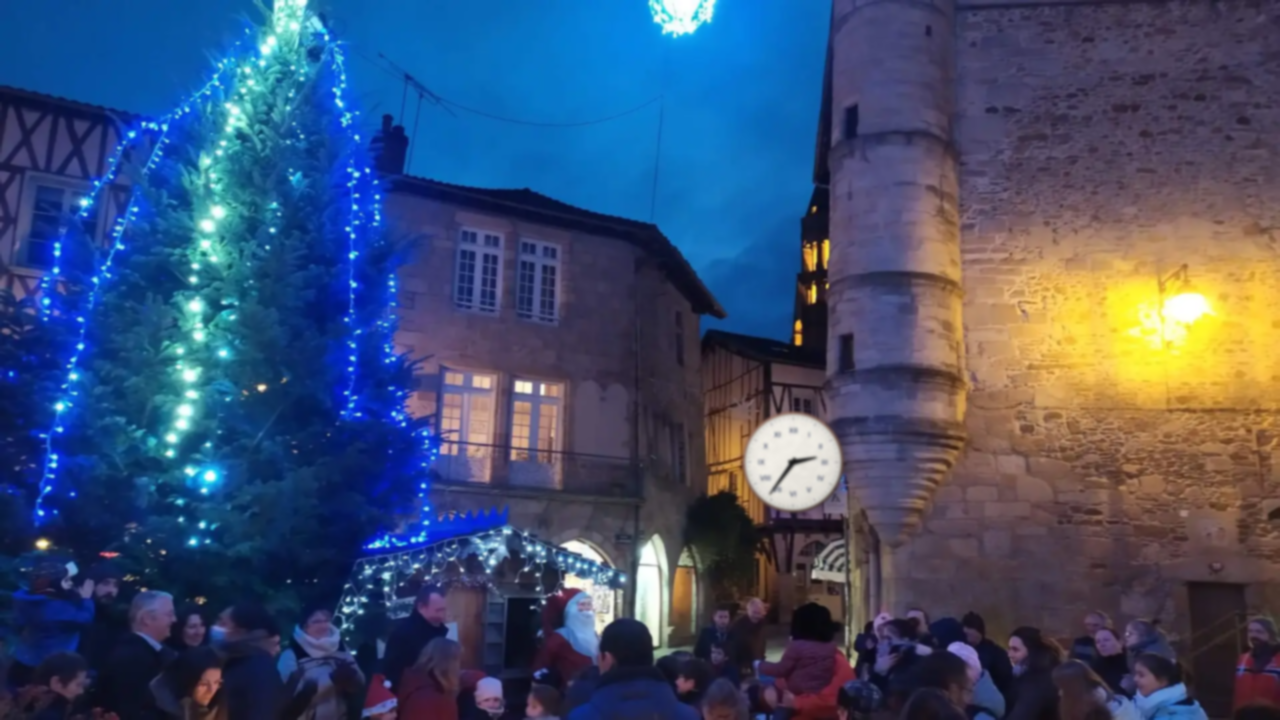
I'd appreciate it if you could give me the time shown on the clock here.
2:36
